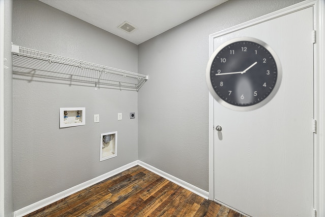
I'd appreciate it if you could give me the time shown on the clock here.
1:44
